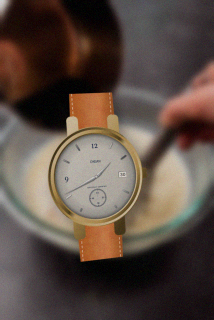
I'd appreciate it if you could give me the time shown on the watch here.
1:41
